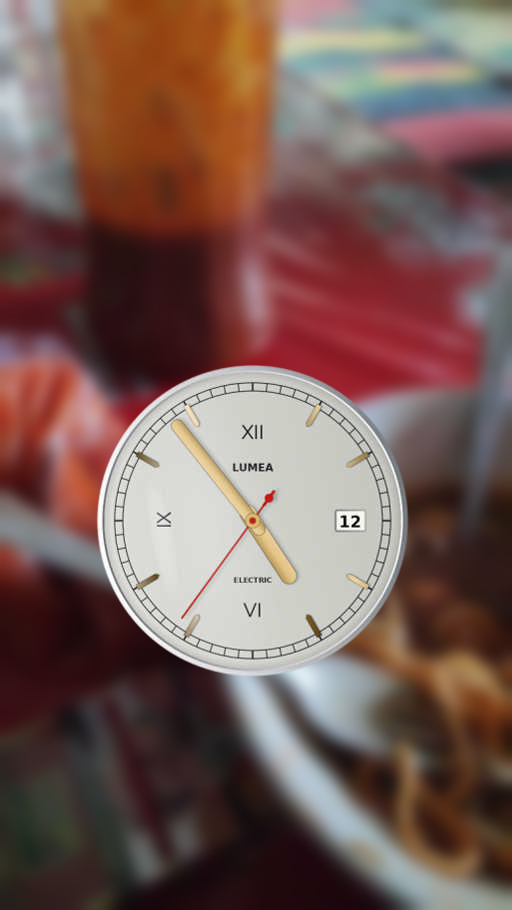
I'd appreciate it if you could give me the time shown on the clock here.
4:53:36
